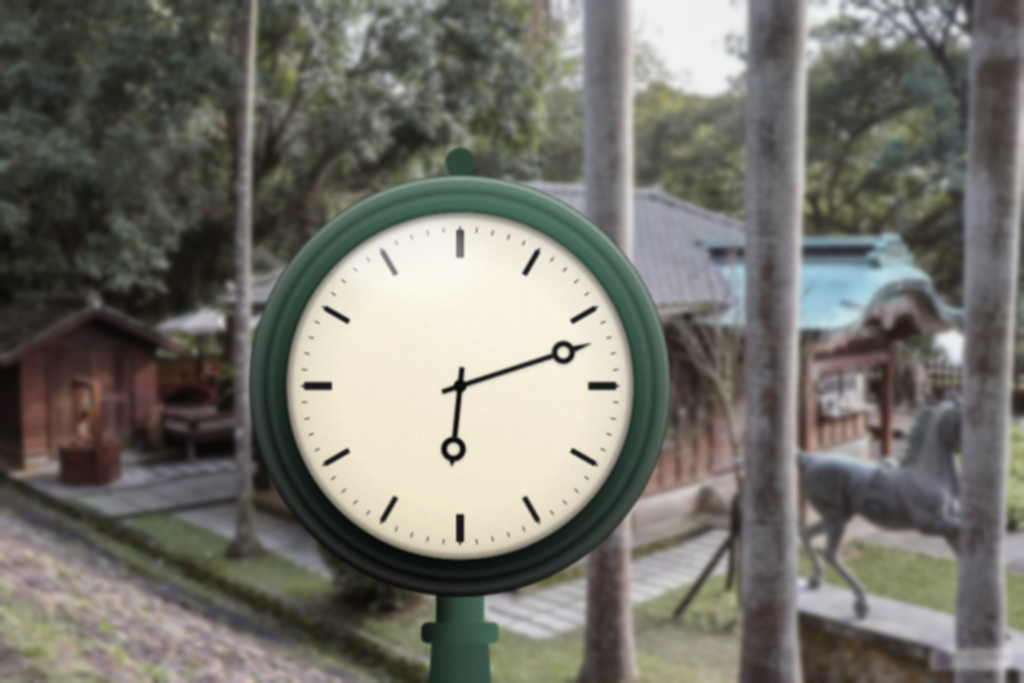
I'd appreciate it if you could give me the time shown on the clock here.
6:12
